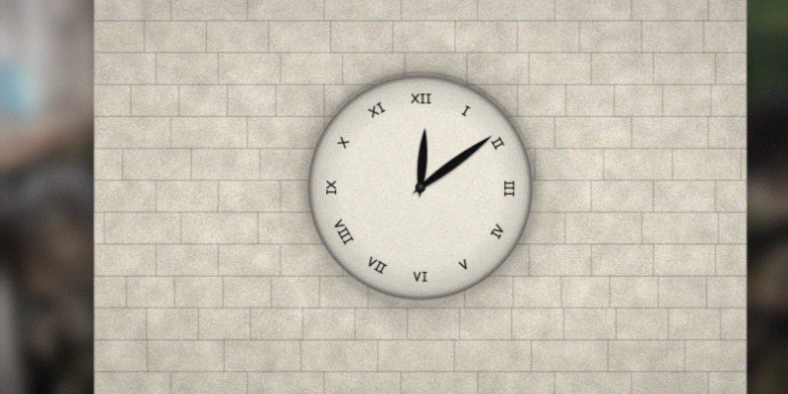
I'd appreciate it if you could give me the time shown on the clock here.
12:09
